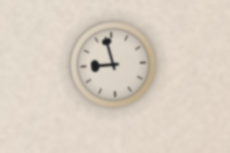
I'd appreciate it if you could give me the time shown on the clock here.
8:58
